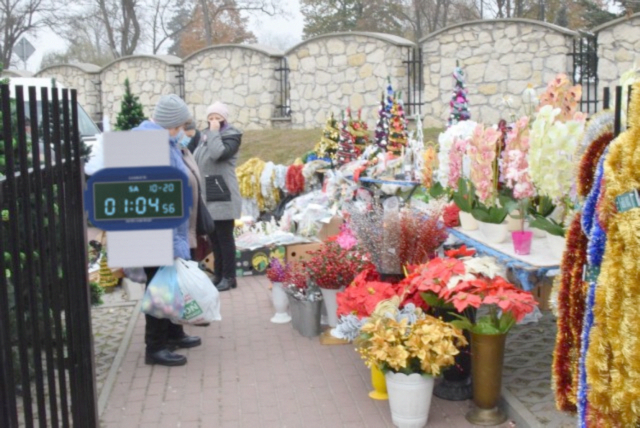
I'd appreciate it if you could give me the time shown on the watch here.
1:04
